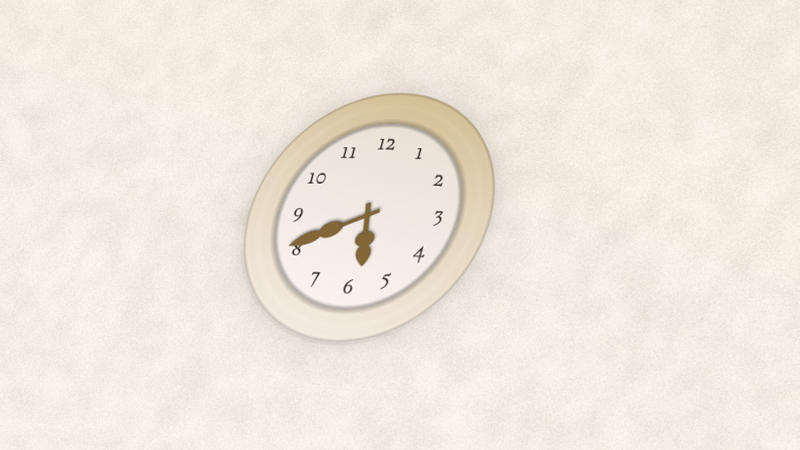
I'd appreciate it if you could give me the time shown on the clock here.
5:41
